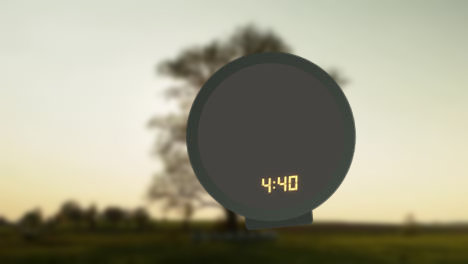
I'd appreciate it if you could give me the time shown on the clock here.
4:40
